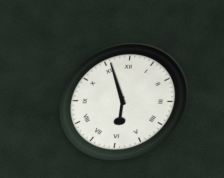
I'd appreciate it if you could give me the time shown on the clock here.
5:56
